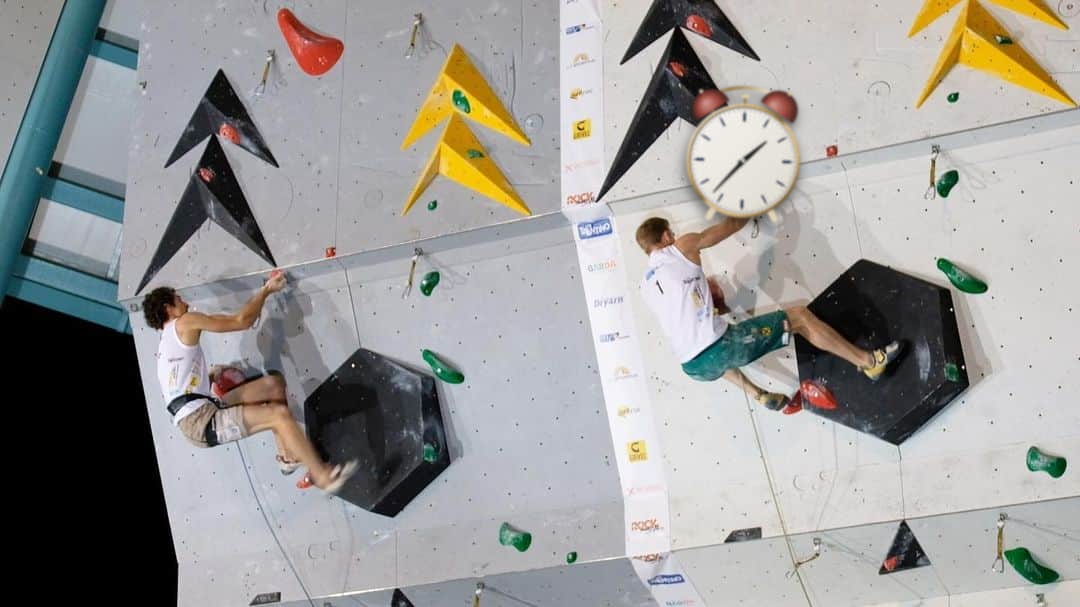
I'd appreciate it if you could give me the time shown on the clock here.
1:37
